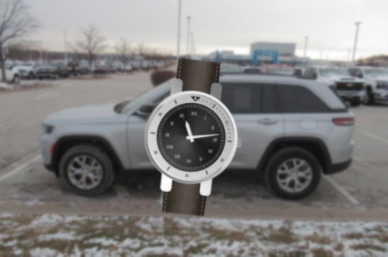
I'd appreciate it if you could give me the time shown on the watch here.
11:13
